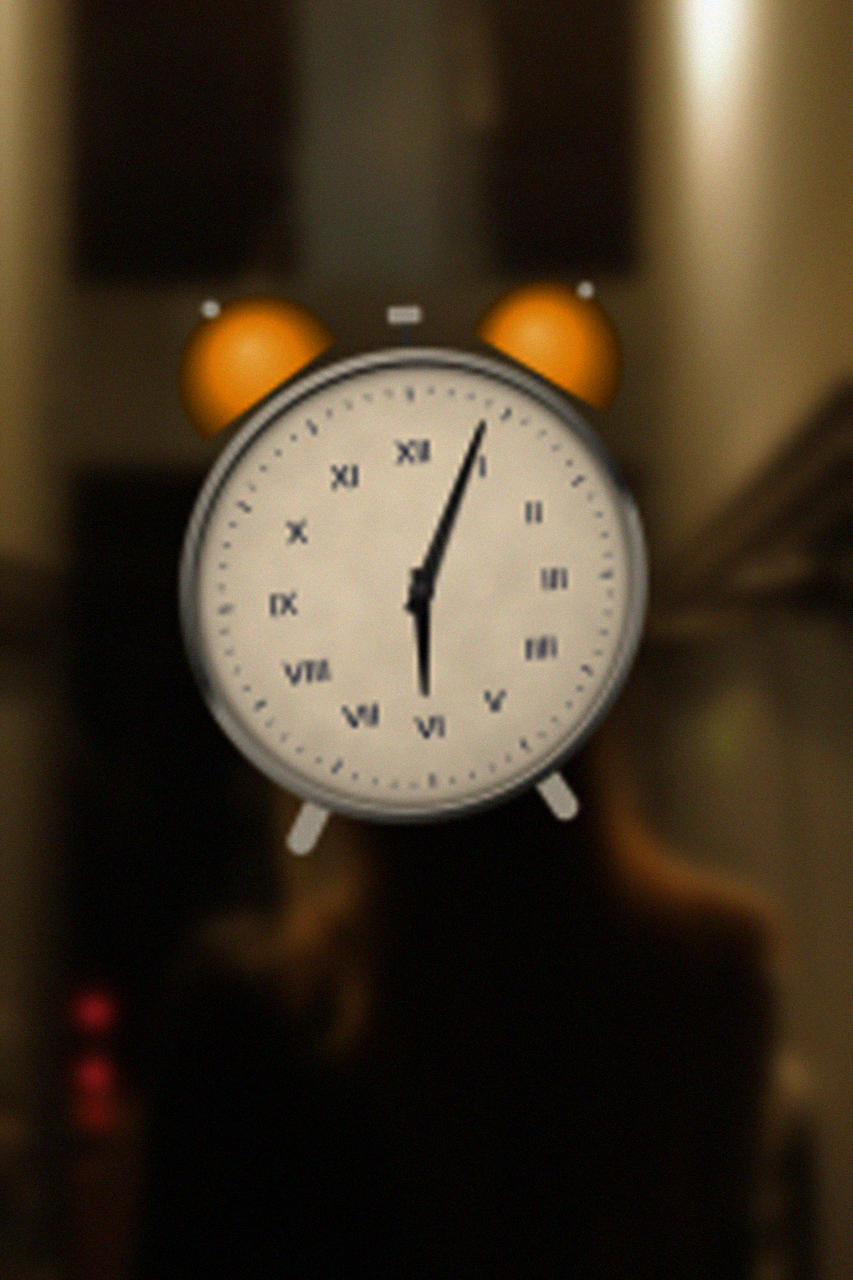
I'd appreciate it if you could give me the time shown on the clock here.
6:04
